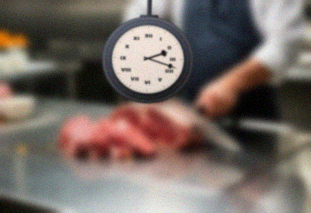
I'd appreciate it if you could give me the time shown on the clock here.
2:18
